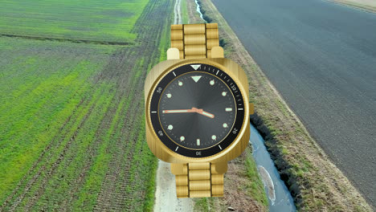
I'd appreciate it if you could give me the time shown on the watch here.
3:45
